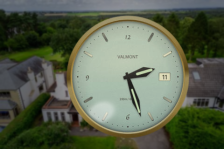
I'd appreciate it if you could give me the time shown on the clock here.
2:27
